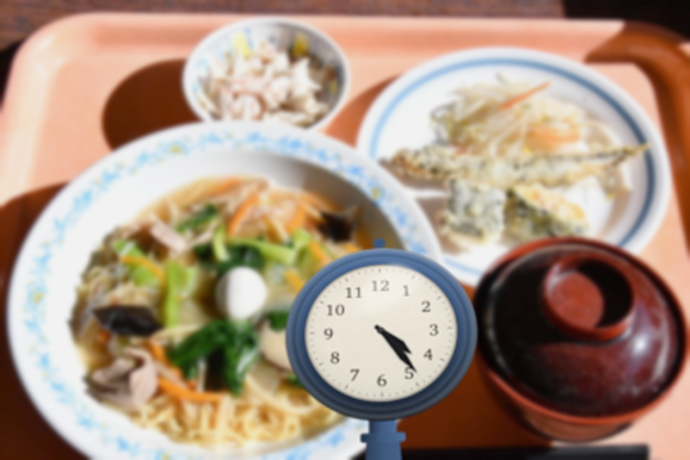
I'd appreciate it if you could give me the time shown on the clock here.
4:24
